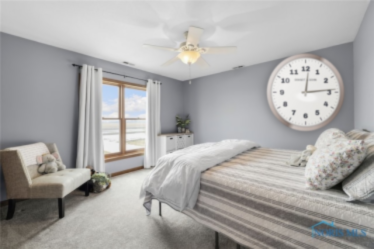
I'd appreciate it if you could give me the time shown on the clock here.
12:14
